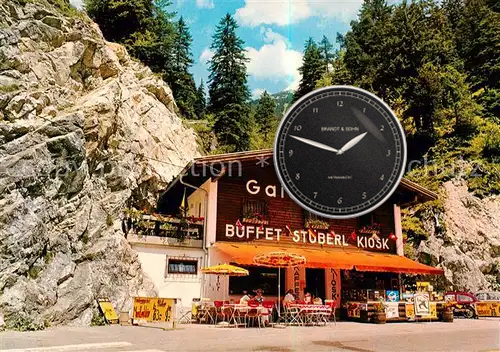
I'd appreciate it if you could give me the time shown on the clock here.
1:48
